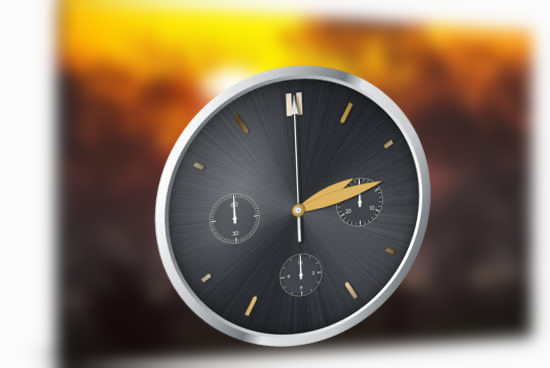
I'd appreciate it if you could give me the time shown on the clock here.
2:13
